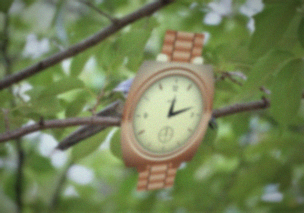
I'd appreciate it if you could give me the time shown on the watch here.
12:12
